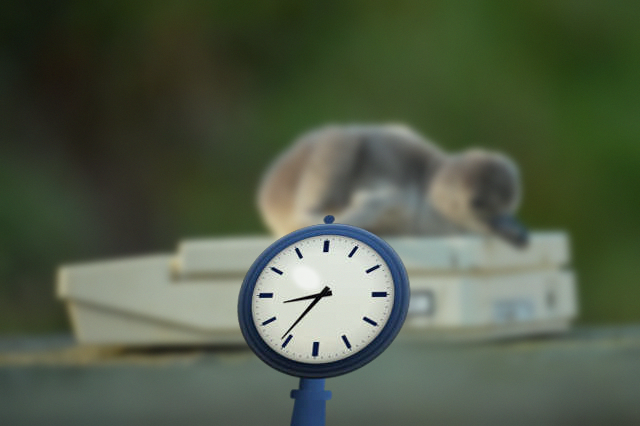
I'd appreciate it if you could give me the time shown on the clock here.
8:36
